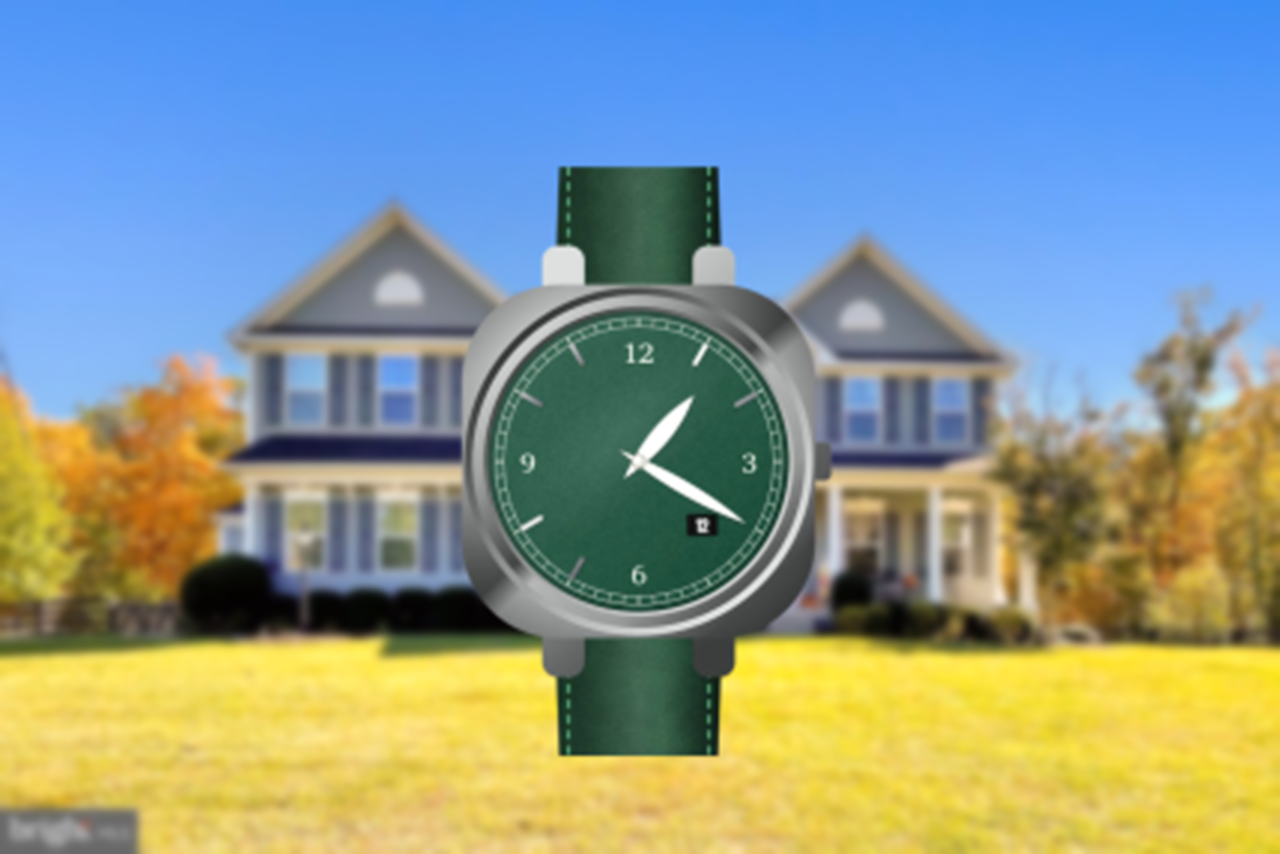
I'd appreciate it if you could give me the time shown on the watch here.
1:20
